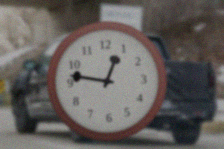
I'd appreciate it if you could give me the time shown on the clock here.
12:47
